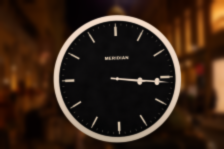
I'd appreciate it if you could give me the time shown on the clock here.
3:16
